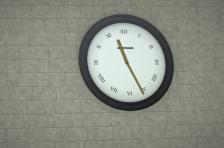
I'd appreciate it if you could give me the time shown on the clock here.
11:26
